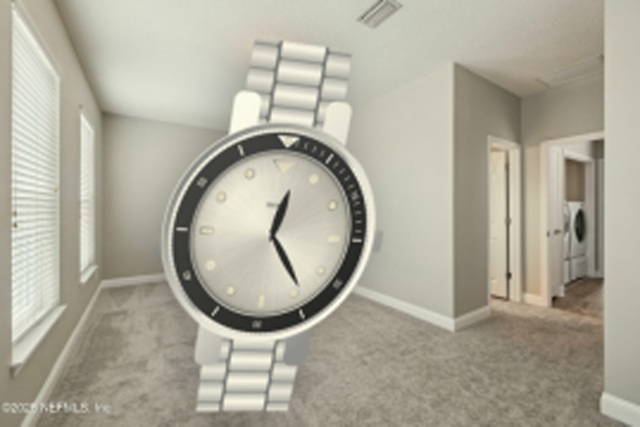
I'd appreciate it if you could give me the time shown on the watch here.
12:24
